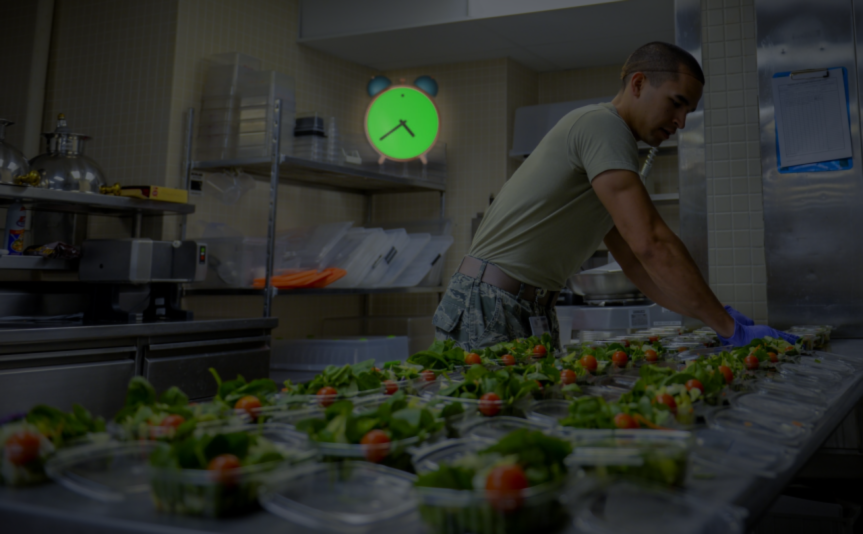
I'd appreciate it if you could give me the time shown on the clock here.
4:39
